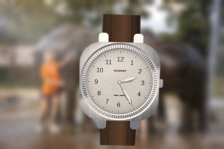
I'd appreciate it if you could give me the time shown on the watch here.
2:25
